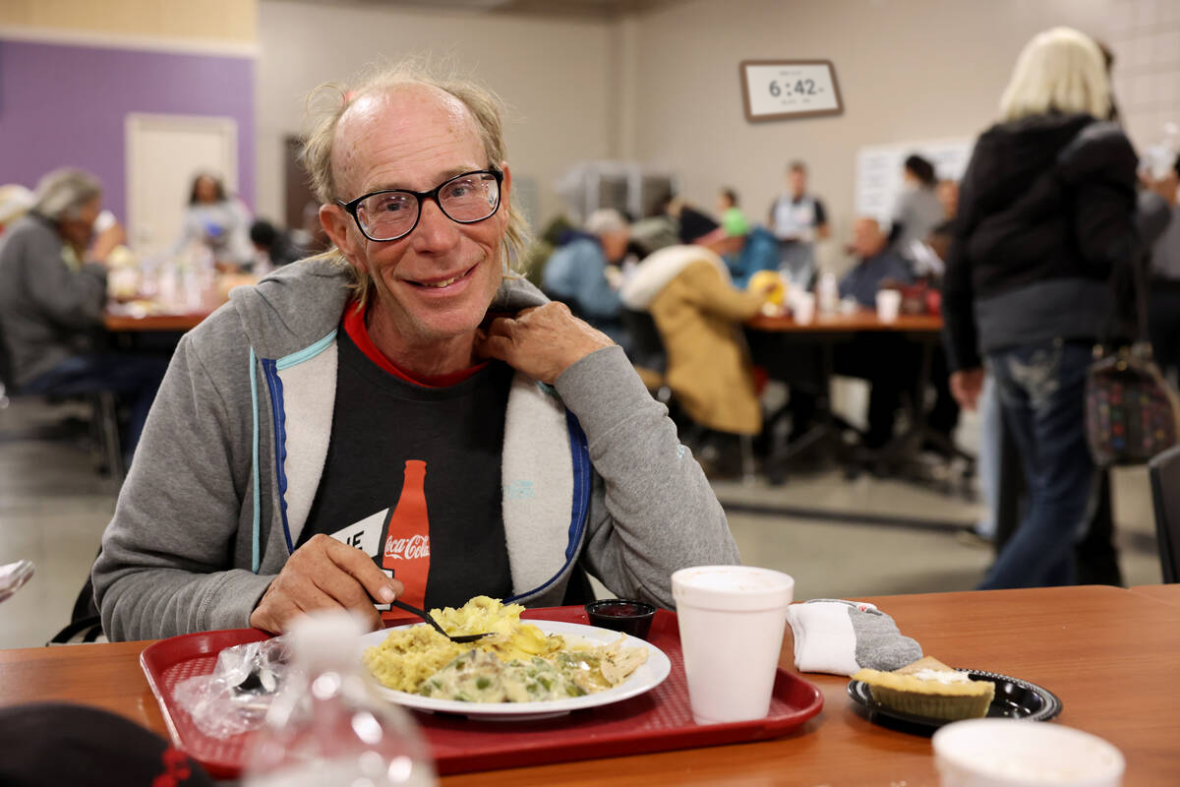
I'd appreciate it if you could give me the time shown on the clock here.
6:42
